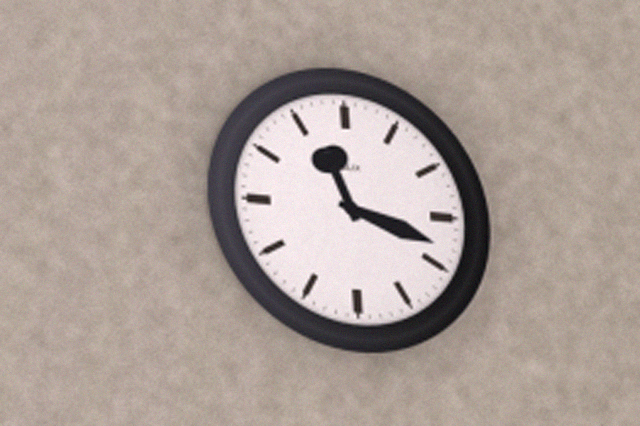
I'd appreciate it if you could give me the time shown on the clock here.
11:18
